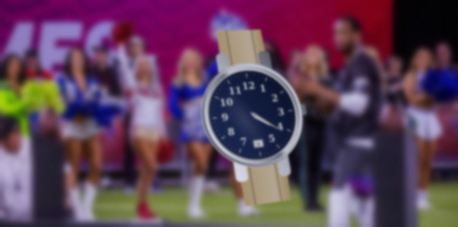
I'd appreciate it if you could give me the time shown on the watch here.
4:21
